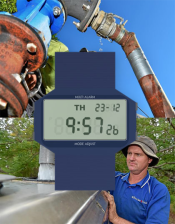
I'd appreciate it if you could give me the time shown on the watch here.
9:57:26
